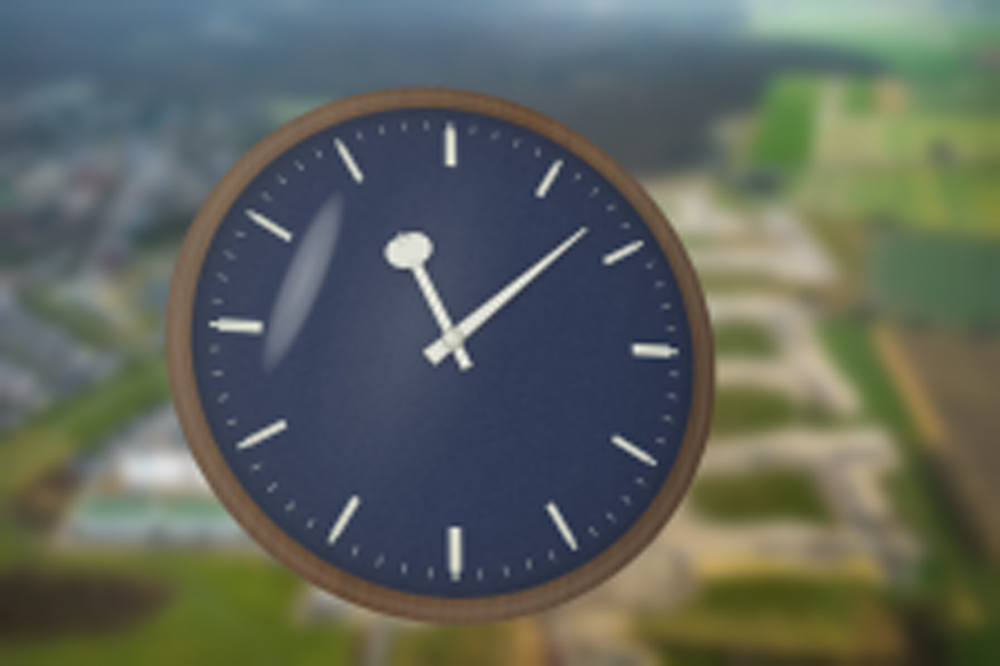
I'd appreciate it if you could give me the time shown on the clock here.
11:08
